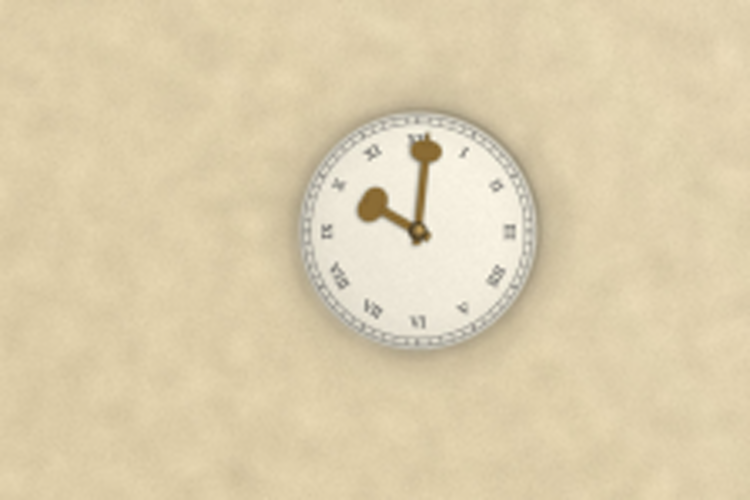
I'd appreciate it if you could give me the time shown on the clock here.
10:01
